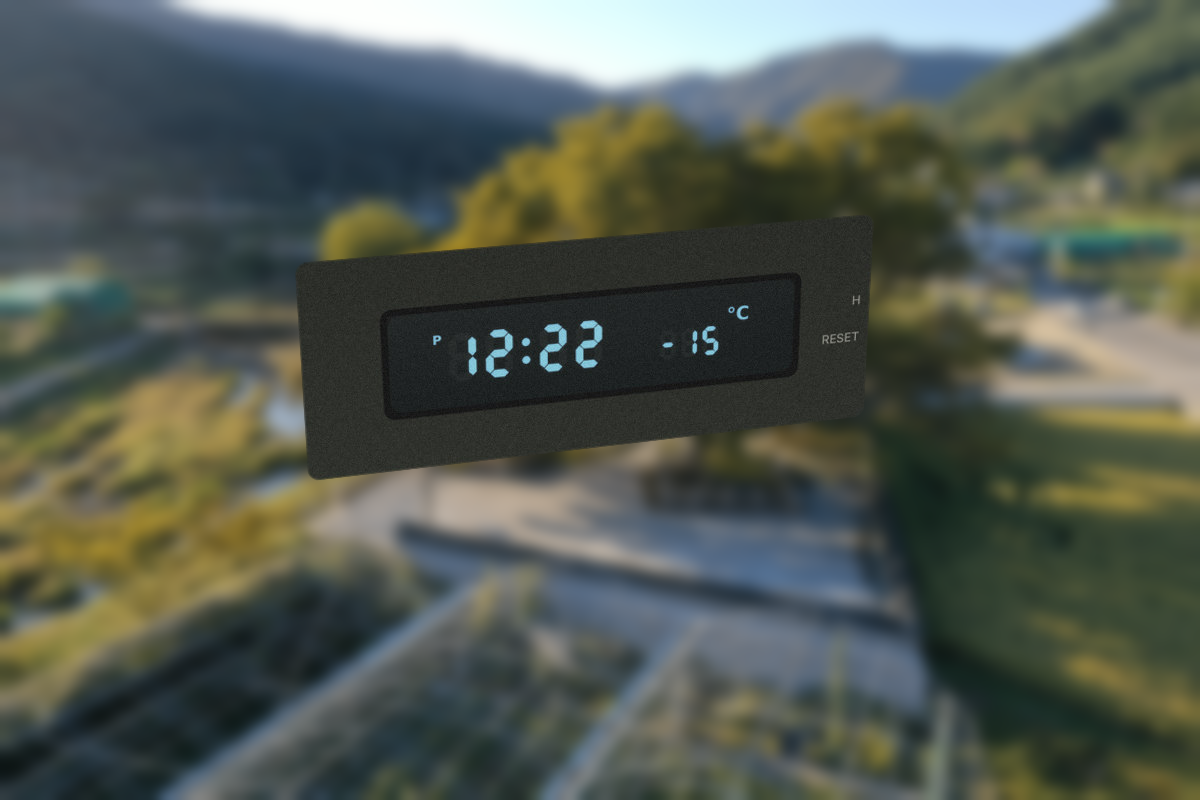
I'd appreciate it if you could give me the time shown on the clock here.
12:22
